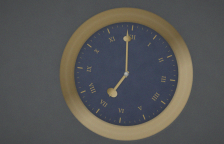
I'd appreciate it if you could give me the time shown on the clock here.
6:59
